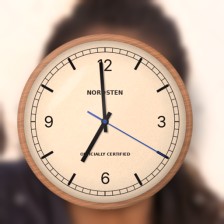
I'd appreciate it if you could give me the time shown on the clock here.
6:59:20
